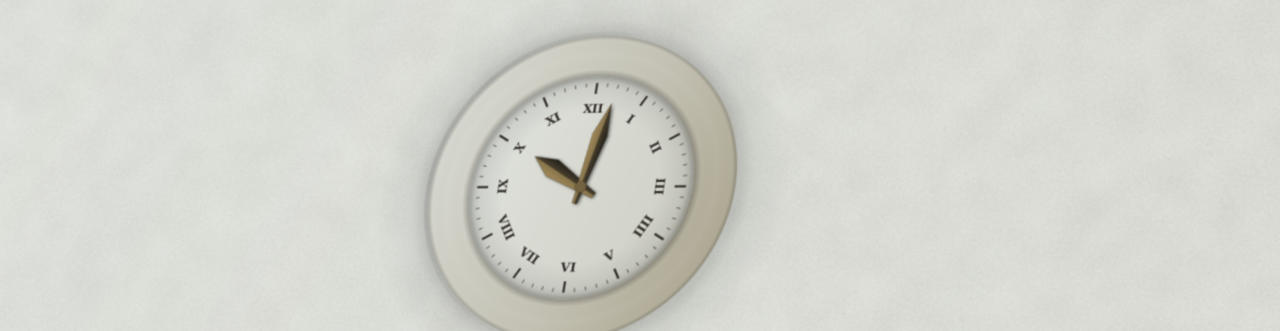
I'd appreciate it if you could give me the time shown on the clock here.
10:02
